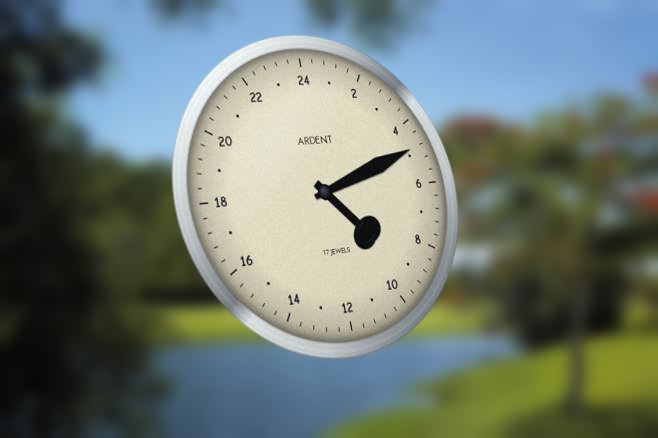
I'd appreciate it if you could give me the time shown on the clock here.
9:12
